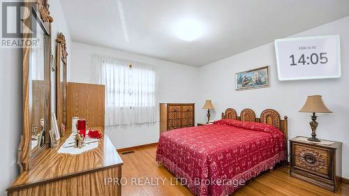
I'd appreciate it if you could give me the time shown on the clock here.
14:05
